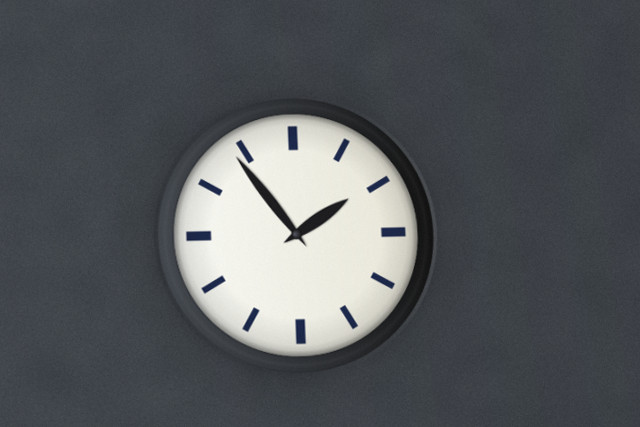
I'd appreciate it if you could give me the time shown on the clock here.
1:54
